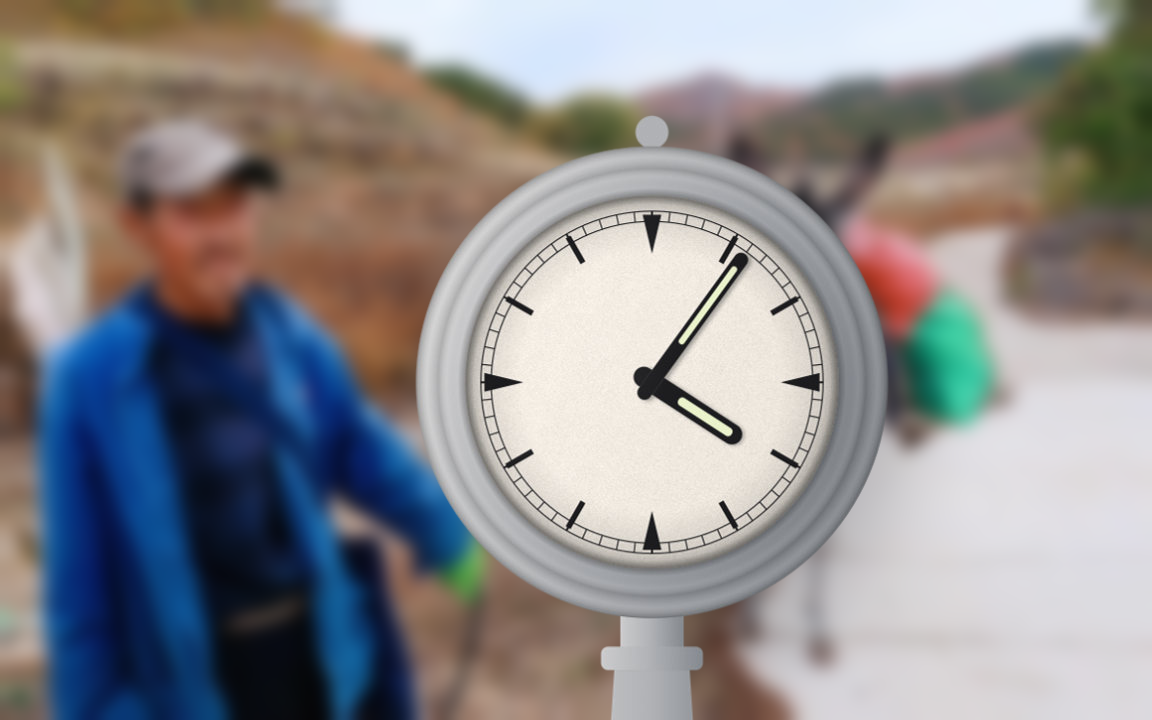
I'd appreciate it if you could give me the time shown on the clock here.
4:06
